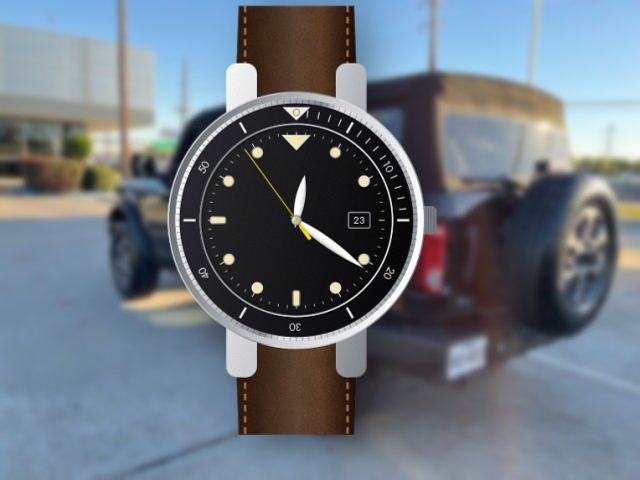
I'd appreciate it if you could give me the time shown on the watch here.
12:20:54
